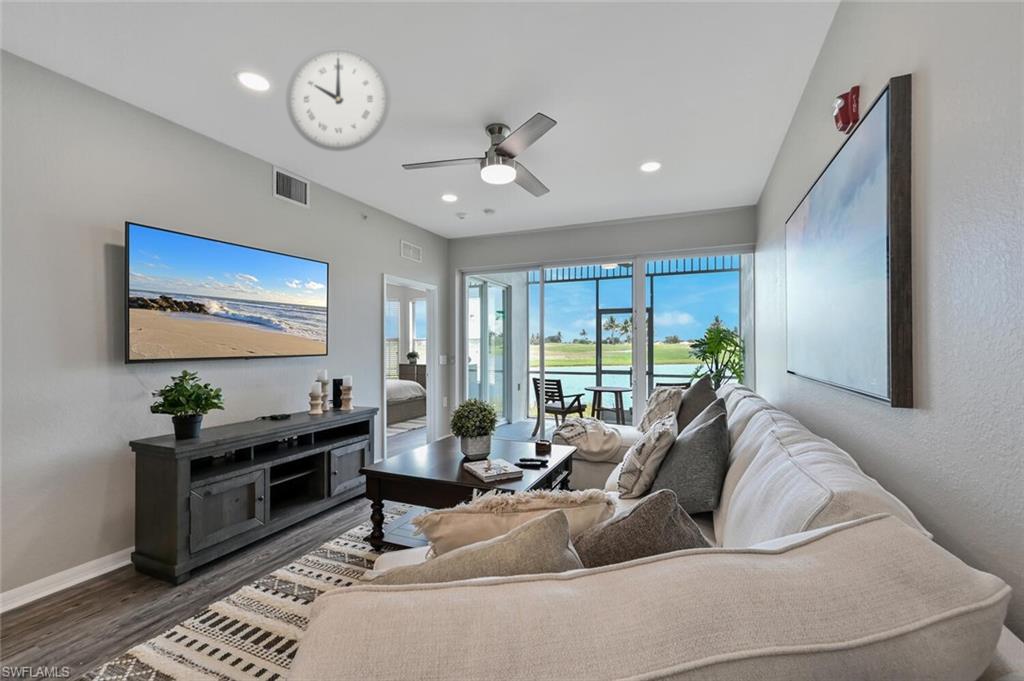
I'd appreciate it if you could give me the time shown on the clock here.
10:00
